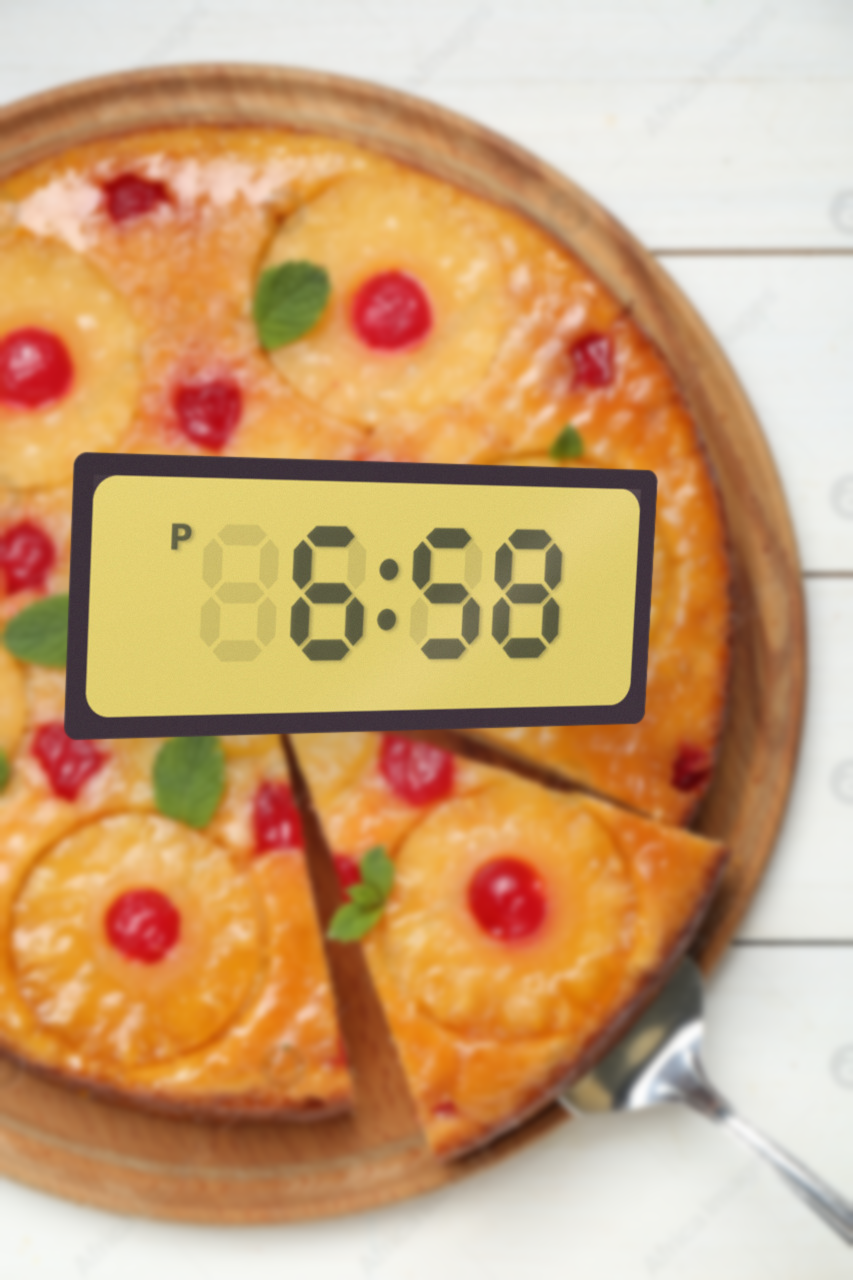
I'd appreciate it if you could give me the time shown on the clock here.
6:58
